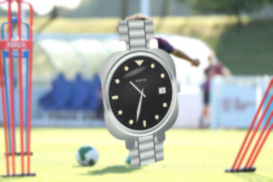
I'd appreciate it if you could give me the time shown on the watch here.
10:33
